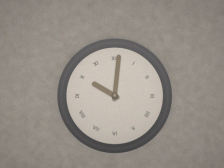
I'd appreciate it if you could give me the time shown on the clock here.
10:01
